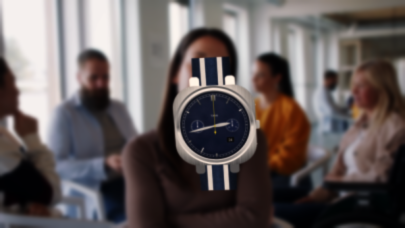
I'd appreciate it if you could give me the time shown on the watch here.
2:43
